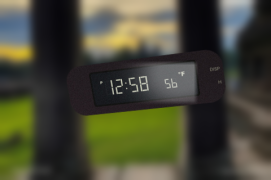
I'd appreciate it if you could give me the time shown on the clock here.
12:58
